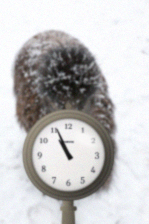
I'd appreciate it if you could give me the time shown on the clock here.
10:56
